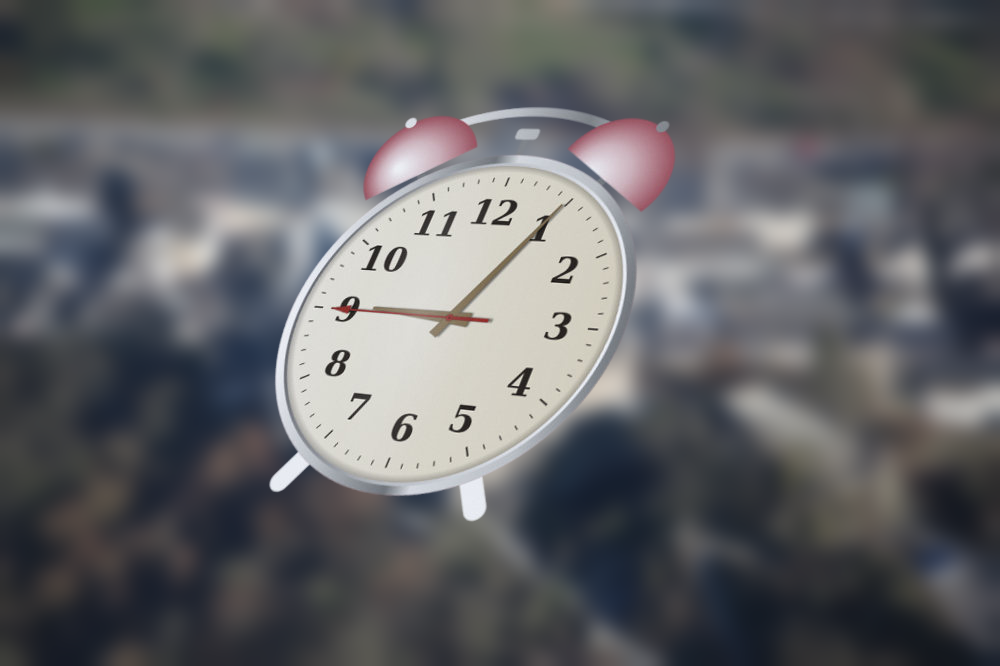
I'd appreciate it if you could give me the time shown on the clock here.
9:04:45
